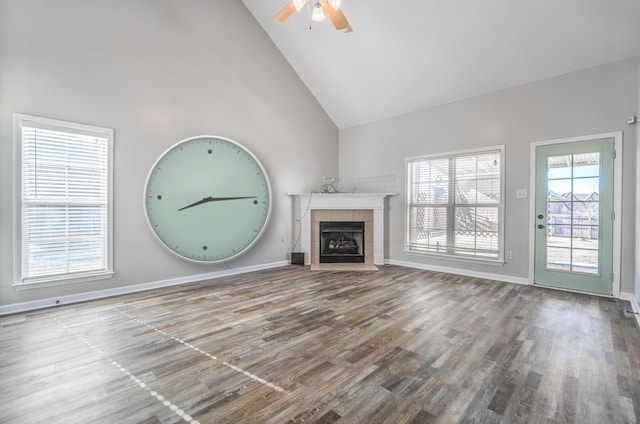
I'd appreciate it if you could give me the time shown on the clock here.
8:14
